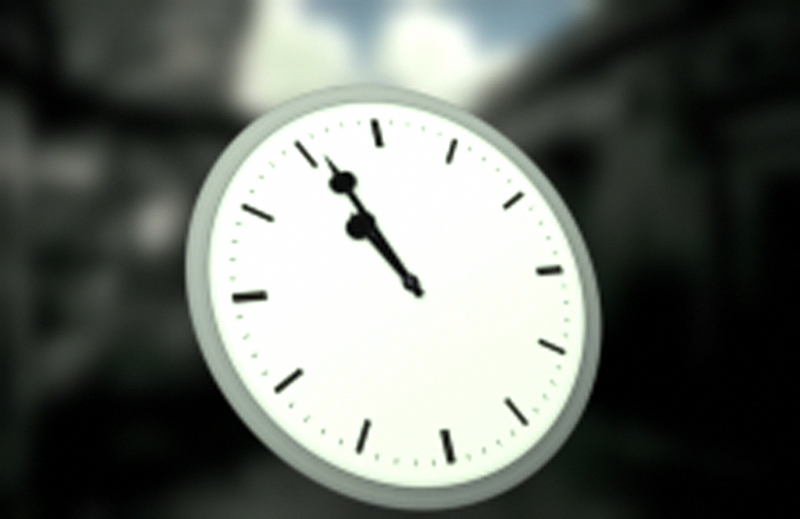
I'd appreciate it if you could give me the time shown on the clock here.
10:56
